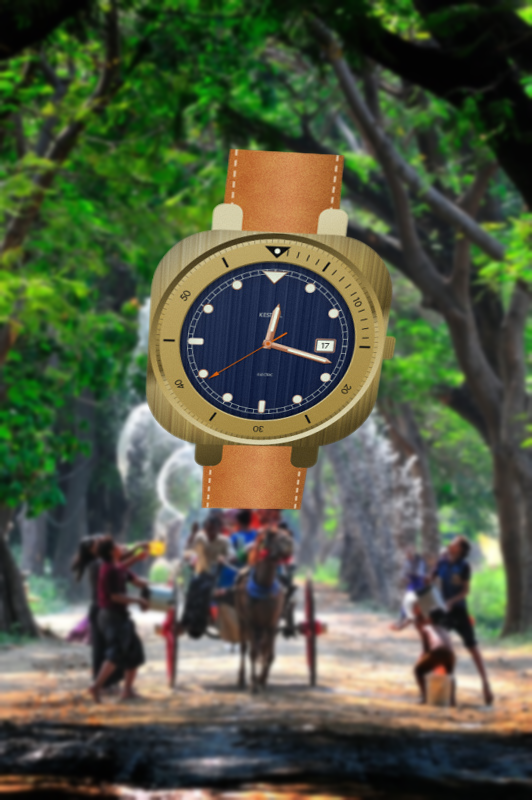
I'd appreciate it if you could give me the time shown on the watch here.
12:17:39
